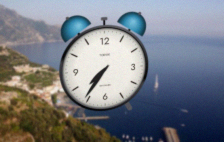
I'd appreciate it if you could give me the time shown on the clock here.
7:36
